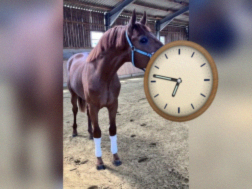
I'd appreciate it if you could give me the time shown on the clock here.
6:47
